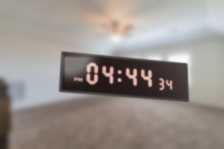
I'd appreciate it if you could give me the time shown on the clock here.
4:44:34
